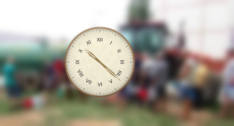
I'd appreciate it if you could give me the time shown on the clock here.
10:22
